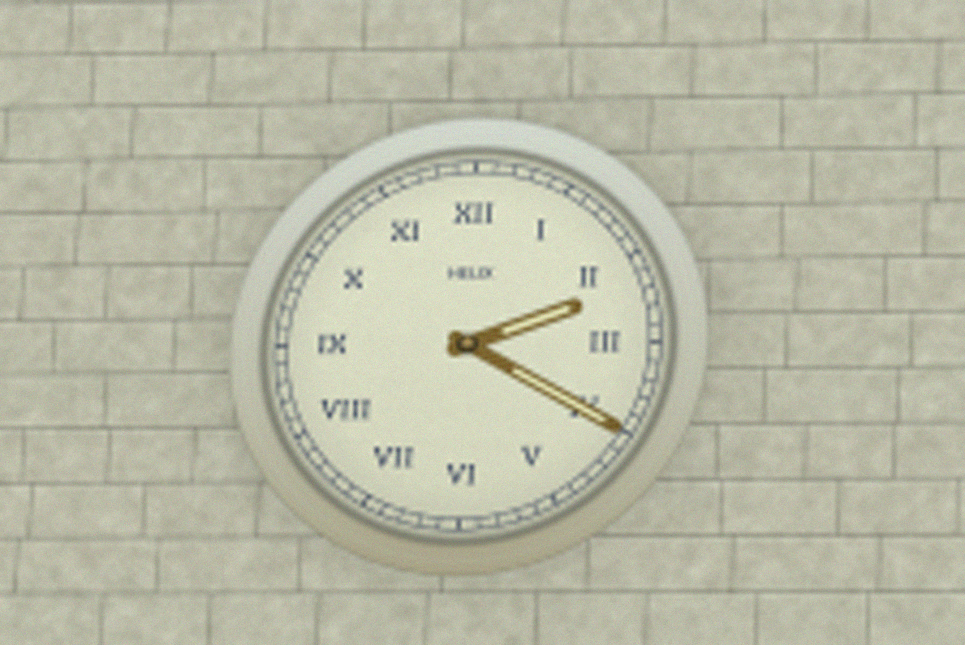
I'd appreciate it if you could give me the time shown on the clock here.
2:20
